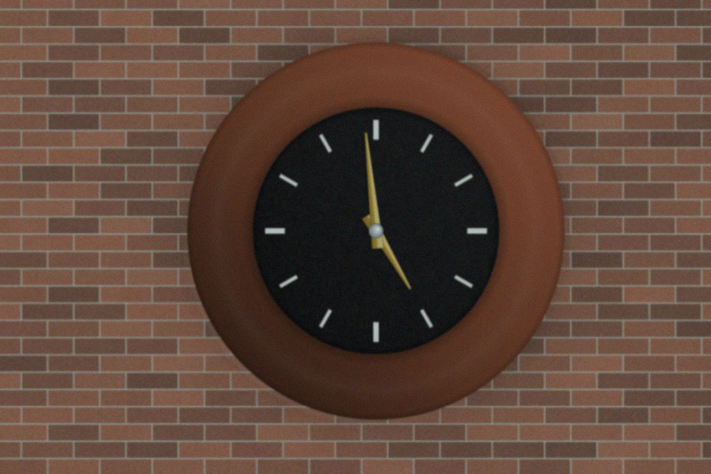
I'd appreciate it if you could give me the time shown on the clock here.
4:59
